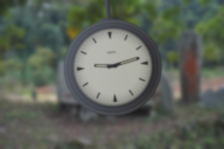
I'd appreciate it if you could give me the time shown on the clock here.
9:13
